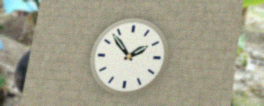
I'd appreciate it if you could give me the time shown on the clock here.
1:53
